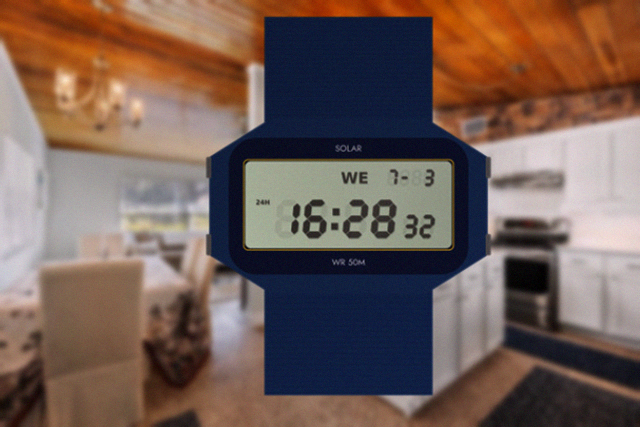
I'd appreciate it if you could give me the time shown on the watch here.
16:28:32
